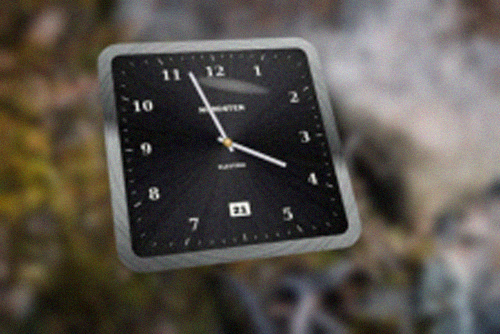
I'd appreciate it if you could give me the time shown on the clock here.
3:57
